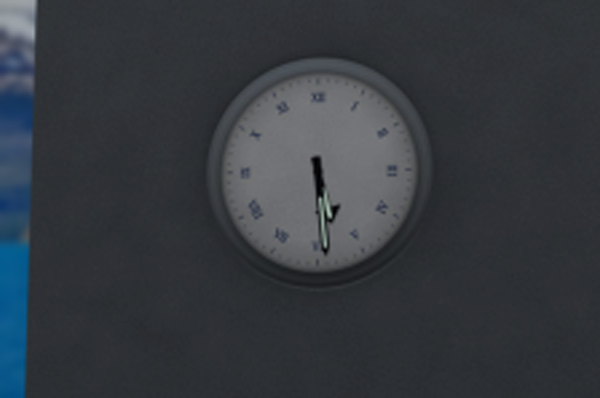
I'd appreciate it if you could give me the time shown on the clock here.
5:29
